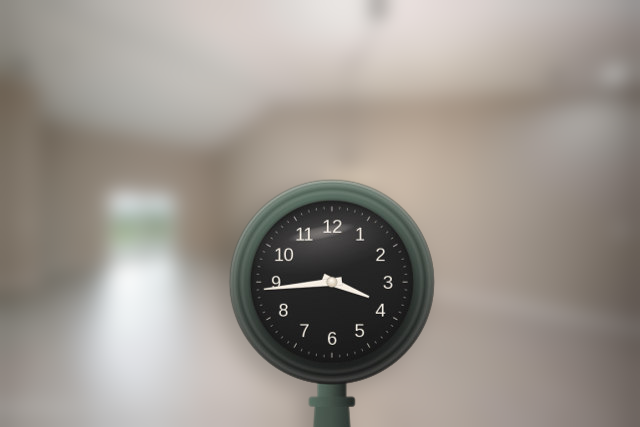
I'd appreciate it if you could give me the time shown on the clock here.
3:44
